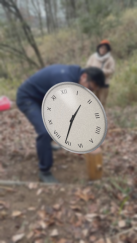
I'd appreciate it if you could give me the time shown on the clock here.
1:36
